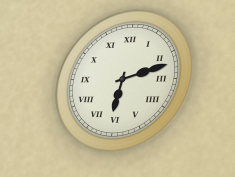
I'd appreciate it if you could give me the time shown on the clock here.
6:12
